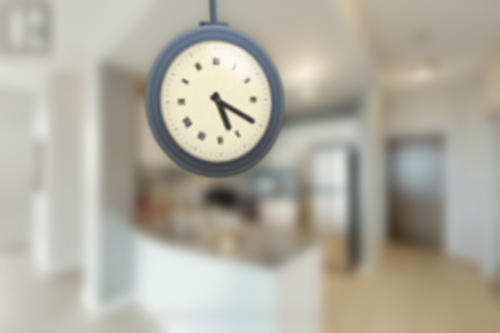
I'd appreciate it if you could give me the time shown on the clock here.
5:20
